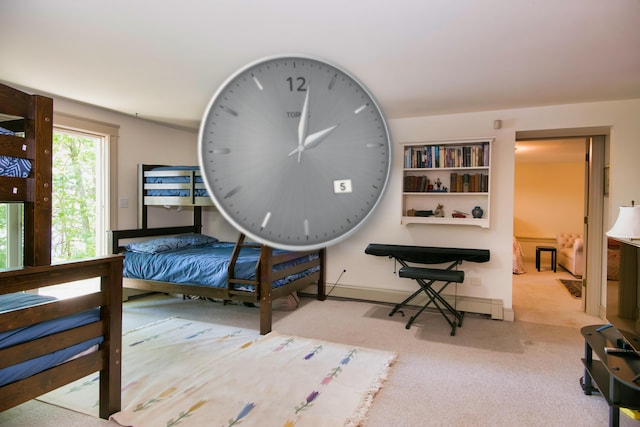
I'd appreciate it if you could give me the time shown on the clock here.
2:02
